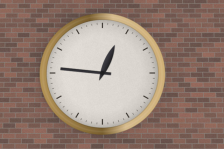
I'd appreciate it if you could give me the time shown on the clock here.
12:46
